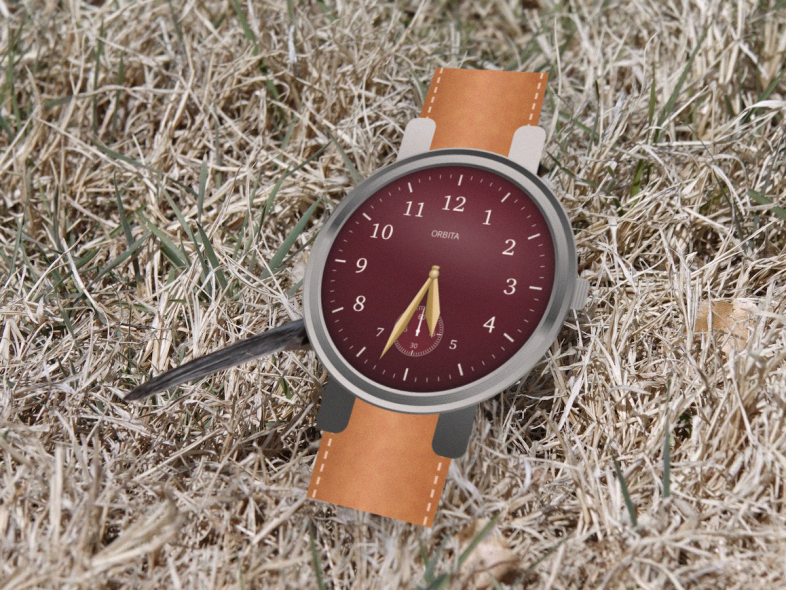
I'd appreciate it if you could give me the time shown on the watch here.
5:33
